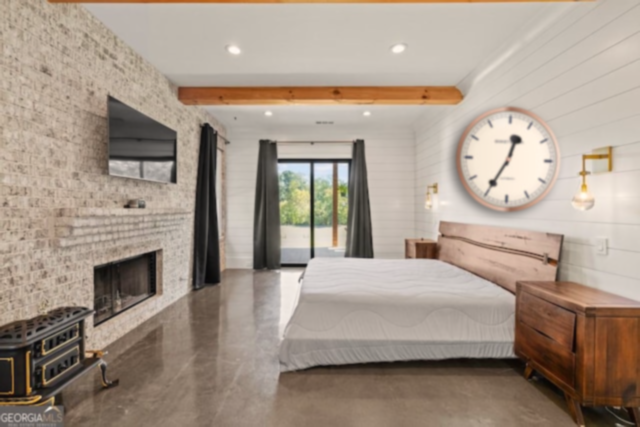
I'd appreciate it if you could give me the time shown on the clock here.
12:35
